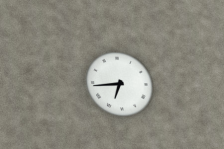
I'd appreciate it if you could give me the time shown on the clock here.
6:44
